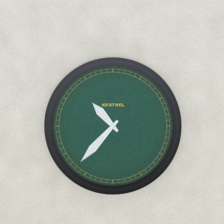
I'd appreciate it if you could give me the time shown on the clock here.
10:37
